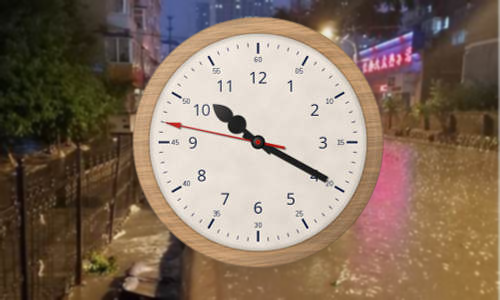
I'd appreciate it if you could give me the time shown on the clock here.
10:19:47
